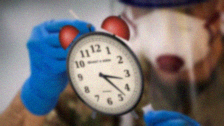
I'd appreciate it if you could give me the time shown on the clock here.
3:23
